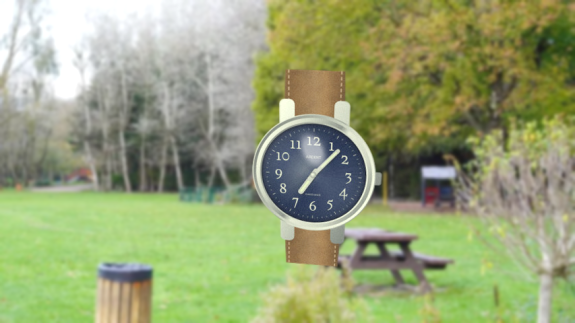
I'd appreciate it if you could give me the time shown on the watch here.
7:07
